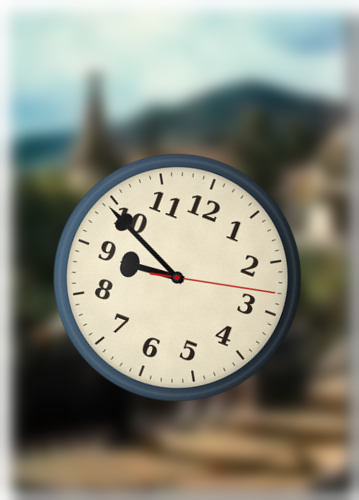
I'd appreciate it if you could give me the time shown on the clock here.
8:49:13
